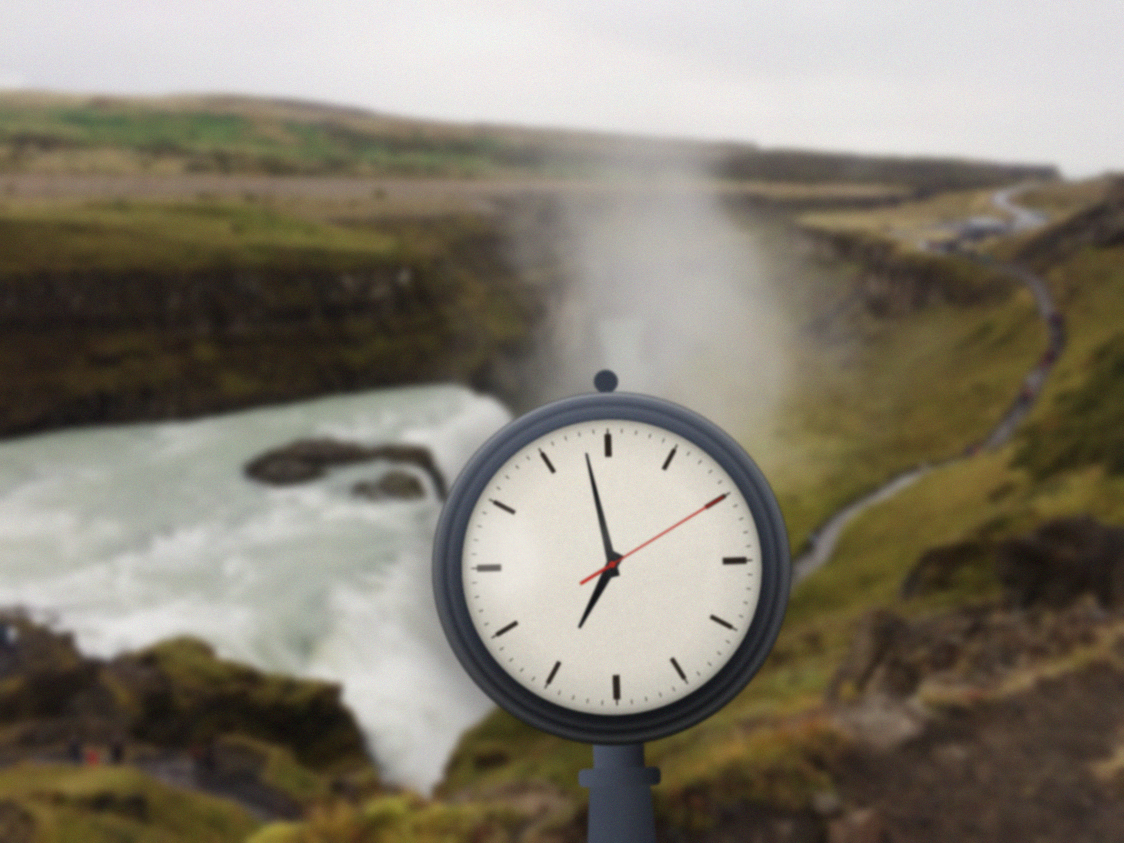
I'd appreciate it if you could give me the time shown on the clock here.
6:58:10
